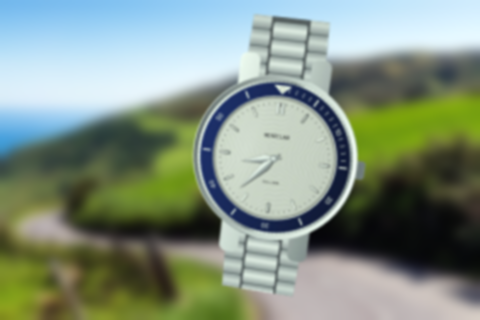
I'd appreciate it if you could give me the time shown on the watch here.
8:37
